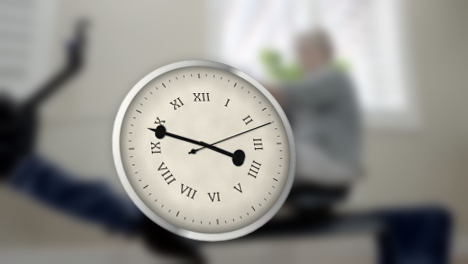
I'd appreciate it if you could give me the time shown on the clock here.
3:48:12
